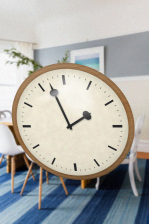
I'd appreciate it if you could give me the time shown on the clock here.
1:57
